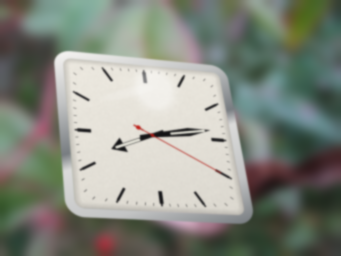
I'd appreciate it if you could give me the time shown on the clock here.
8:13:20
